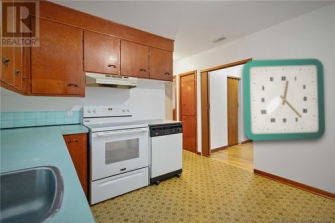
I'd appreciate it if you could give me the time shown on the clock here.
12:23
